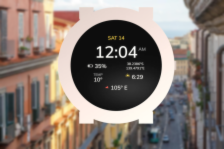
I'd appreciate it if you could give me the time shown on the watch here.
12:04
